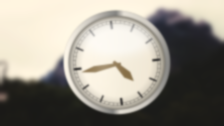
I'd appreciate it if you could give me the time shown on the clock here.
4:44
